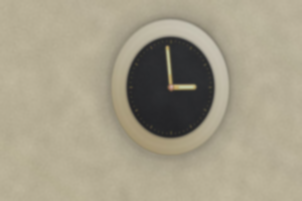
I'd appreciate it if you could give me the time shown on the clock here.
2:59
